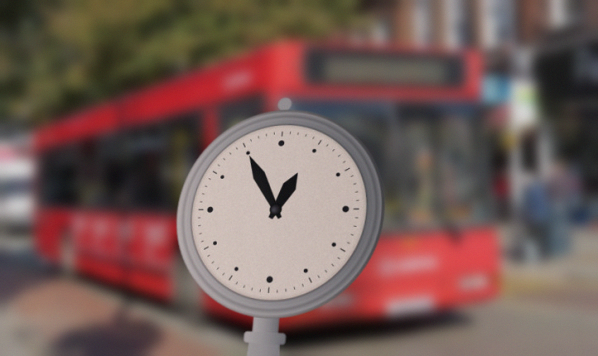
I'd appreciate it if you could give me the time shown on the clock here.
12:55
